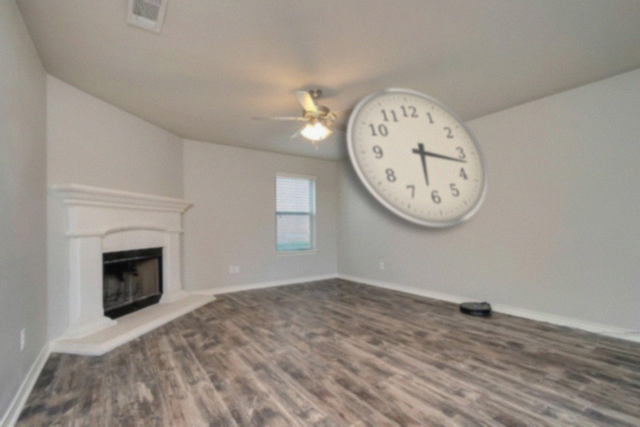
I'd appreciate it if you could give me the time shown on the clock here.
6:17
